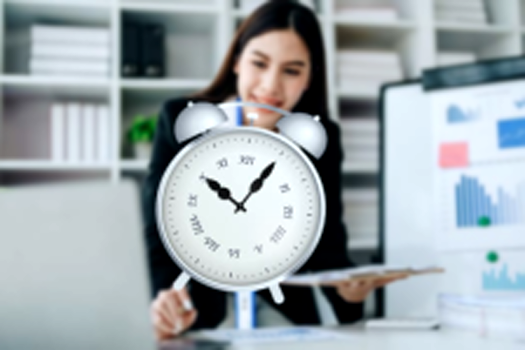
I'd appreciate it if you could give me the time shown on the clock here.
10:05
